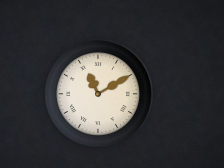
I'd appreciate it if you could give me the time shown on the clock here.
11:10
